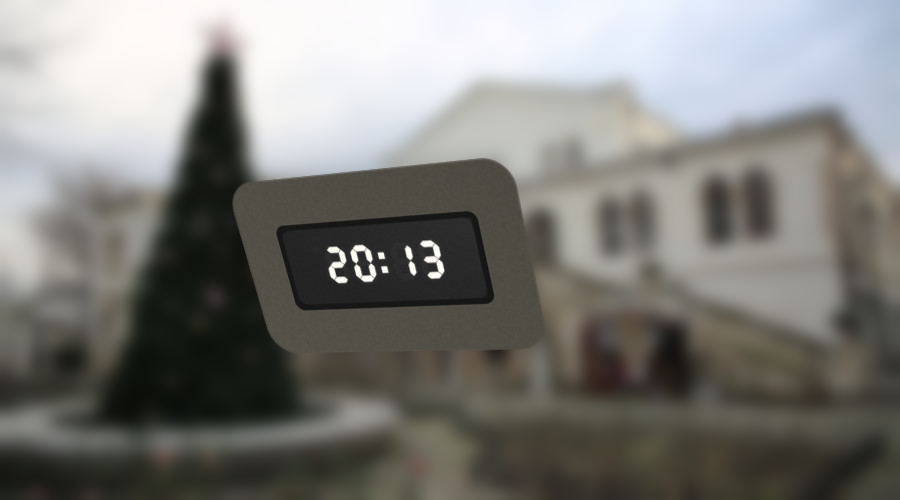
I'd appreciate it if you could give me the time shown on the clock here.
20:13
